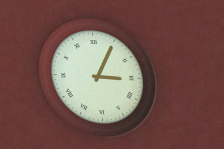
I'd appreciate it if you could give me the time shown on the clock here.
3:05
